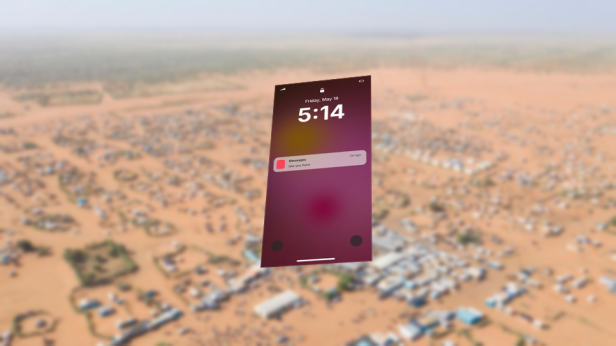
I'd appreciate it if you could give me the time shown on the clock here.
5:14
